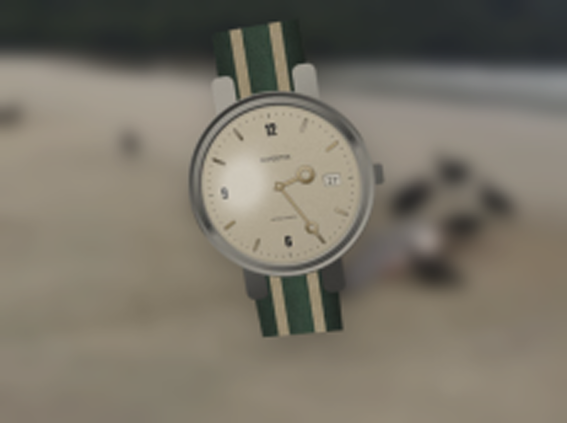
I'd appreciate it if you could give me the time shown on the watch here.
2:25
